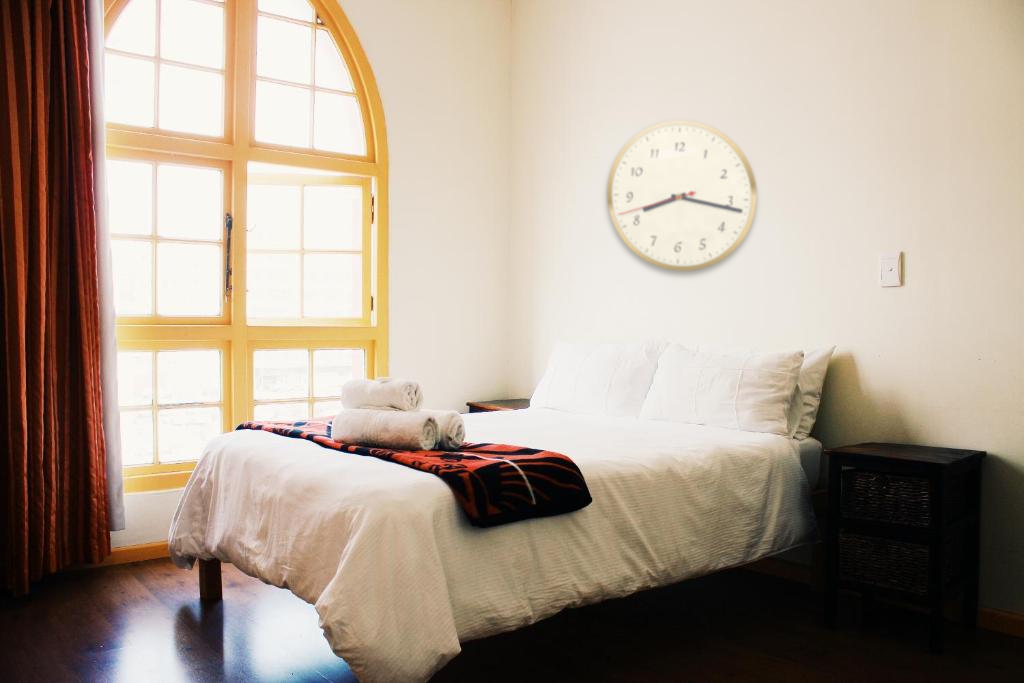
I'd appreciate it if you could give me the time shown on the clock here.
8:16:42
